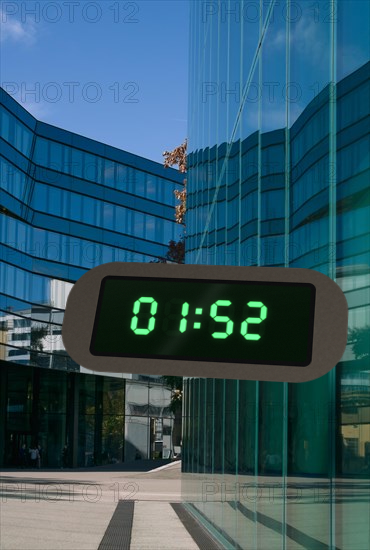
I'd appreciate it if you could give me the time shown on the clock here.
1:52
